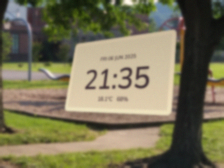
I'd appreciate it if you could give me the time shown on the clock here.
21:35
